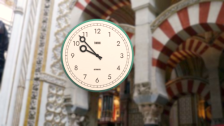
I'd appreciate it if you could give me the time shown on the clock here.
9:53
